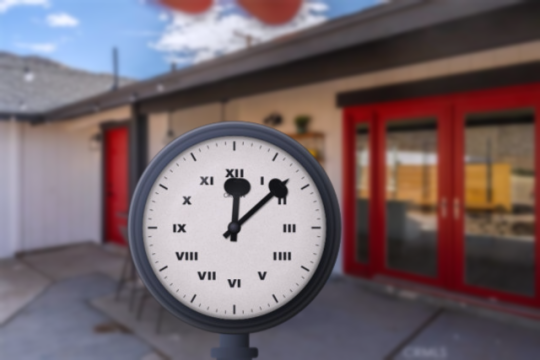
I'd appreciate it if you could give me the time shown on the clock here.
12:08
